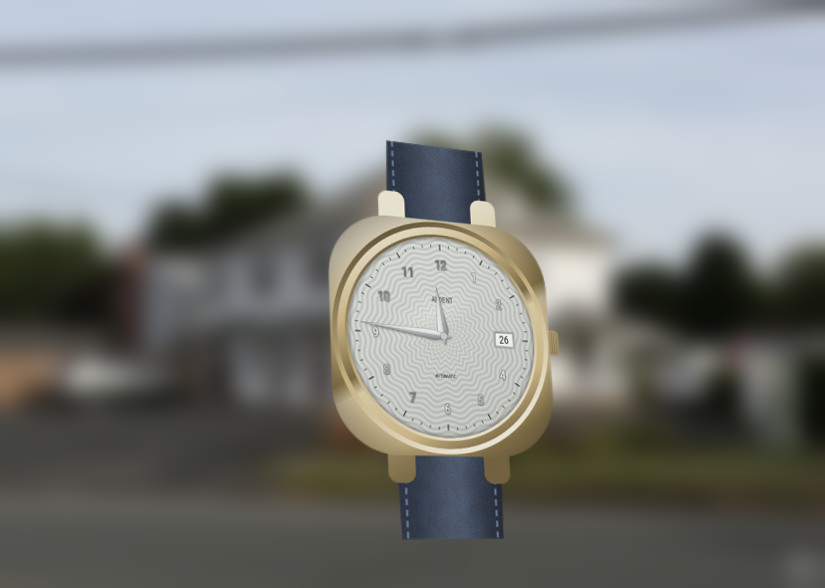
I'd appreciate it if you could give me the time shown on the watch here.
11:46
